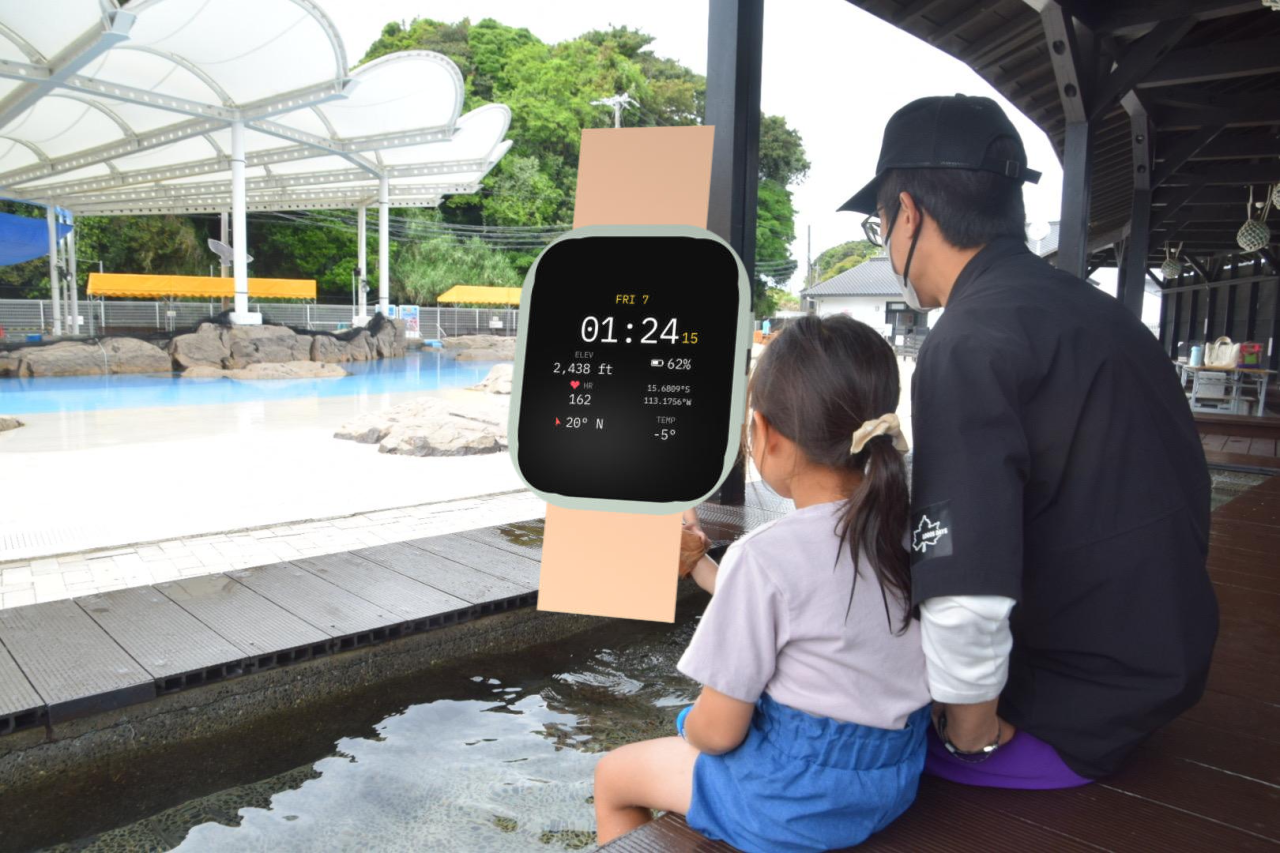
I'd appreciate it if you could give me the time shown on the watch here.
1:24:15
